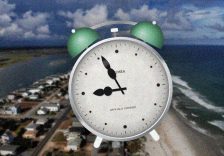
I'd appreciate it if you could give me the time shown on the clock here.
8:56
